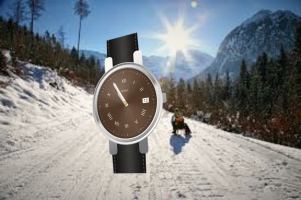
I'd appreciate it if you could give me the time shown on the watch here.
10:55
